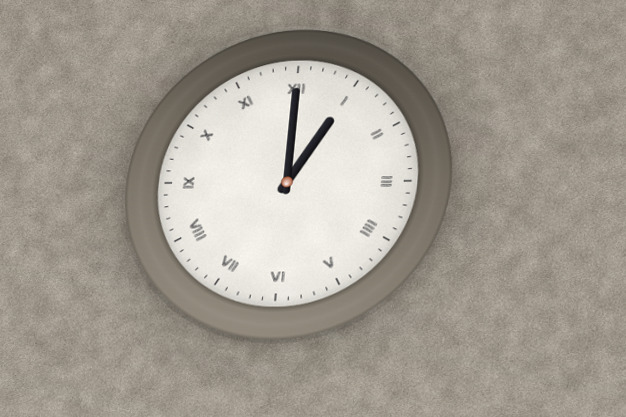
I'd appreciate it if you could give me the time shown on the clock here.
1:00
